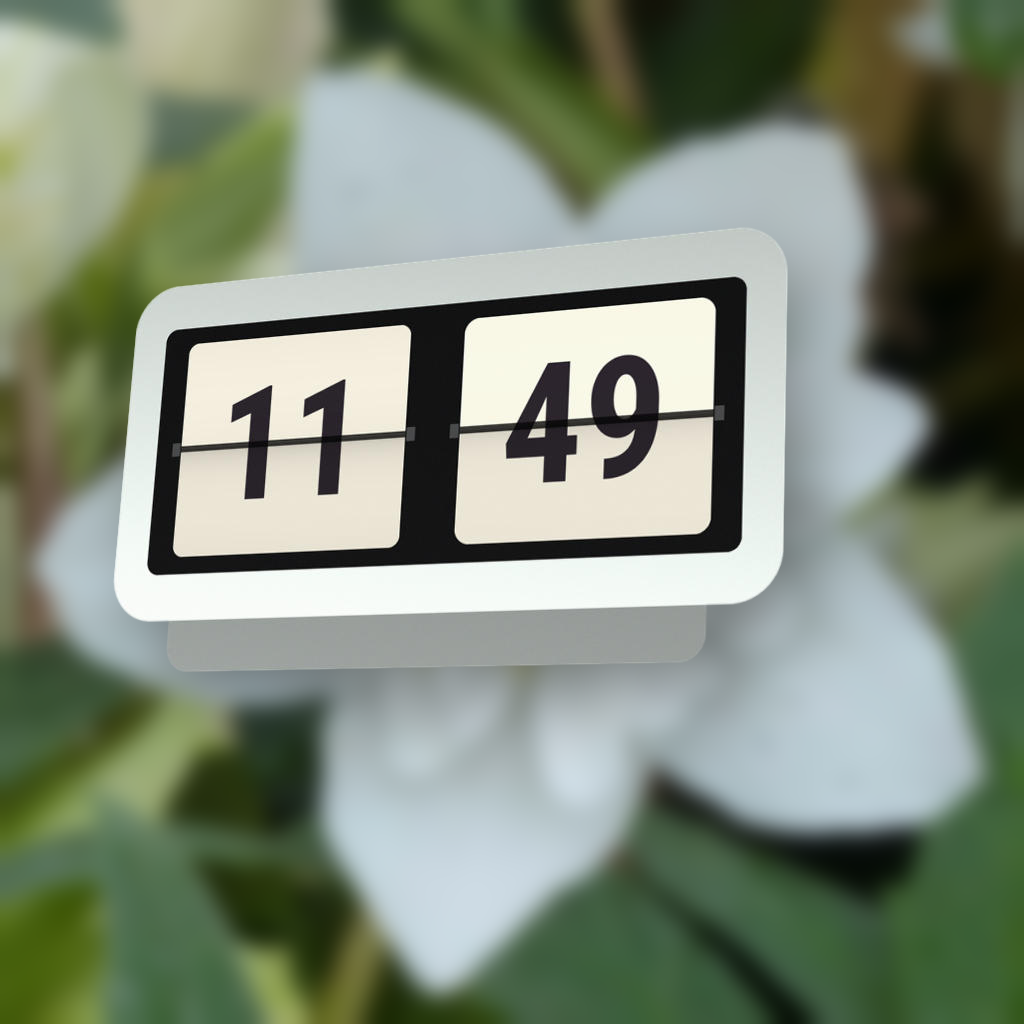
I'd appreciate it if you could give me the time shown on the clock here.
11:49
